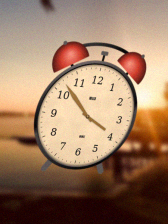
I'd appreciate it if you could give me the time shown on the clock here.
3:52
